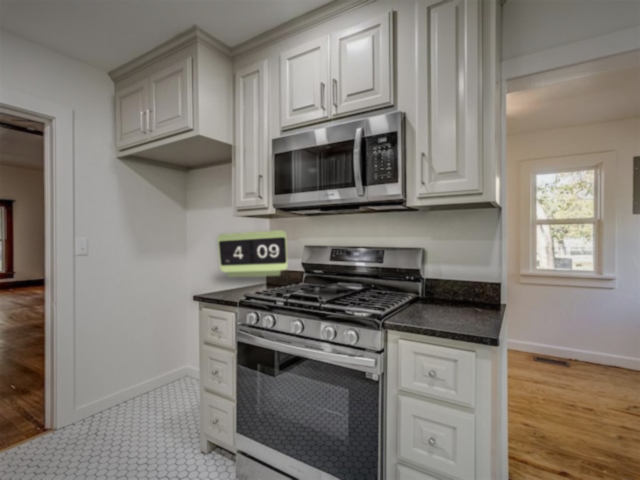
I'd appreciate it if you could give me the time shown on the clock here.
4:09
